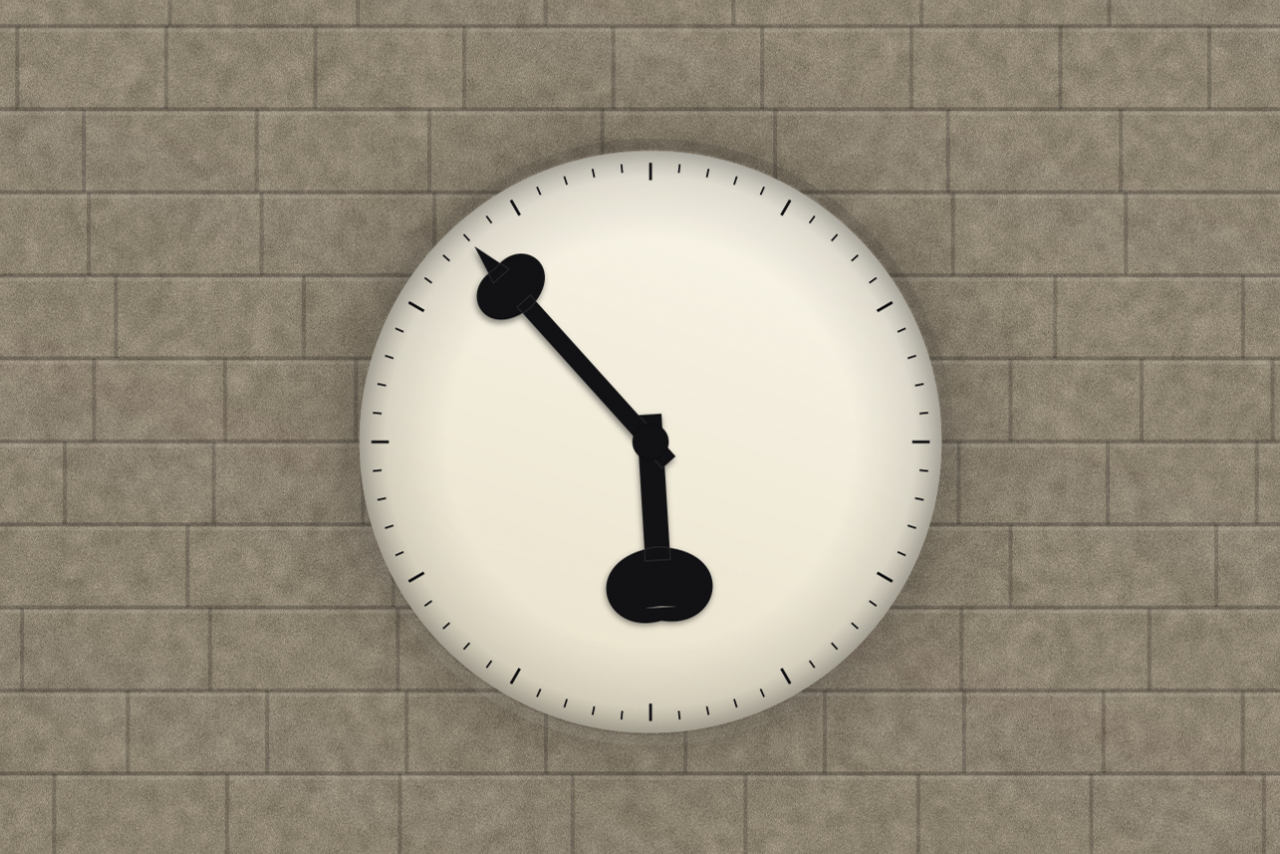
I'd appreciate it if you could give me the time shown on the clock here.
5:53
